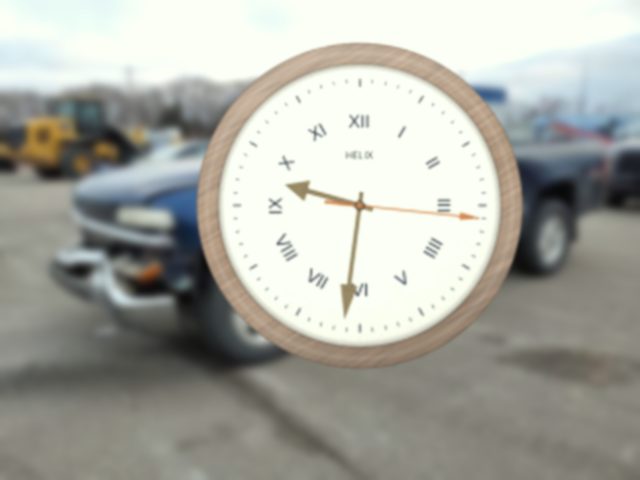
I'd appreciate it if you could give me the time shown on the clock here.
9:31:16
